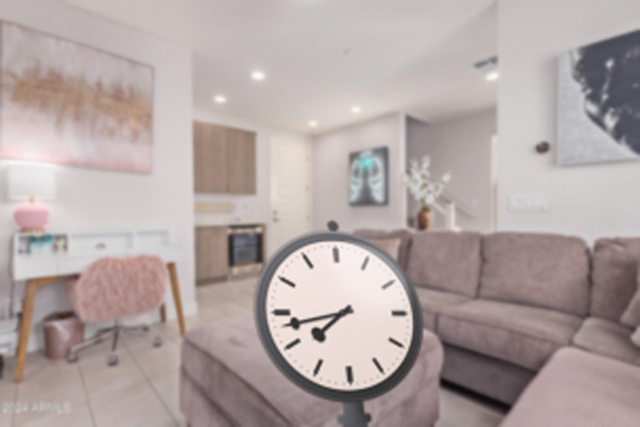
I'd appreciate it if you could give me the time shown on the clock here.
7:43
